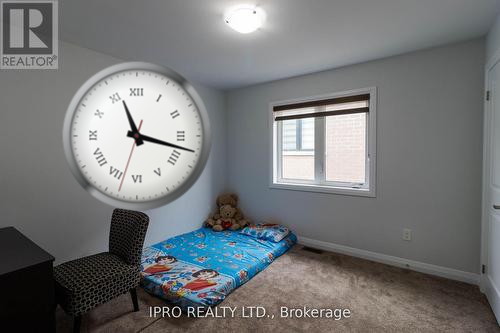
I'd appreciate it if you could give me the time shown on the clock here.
11:17:33
